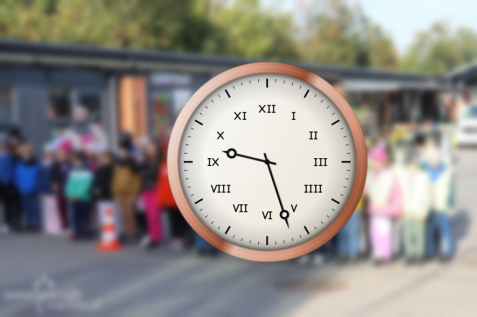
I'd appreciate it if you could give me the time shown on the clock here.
9:27
